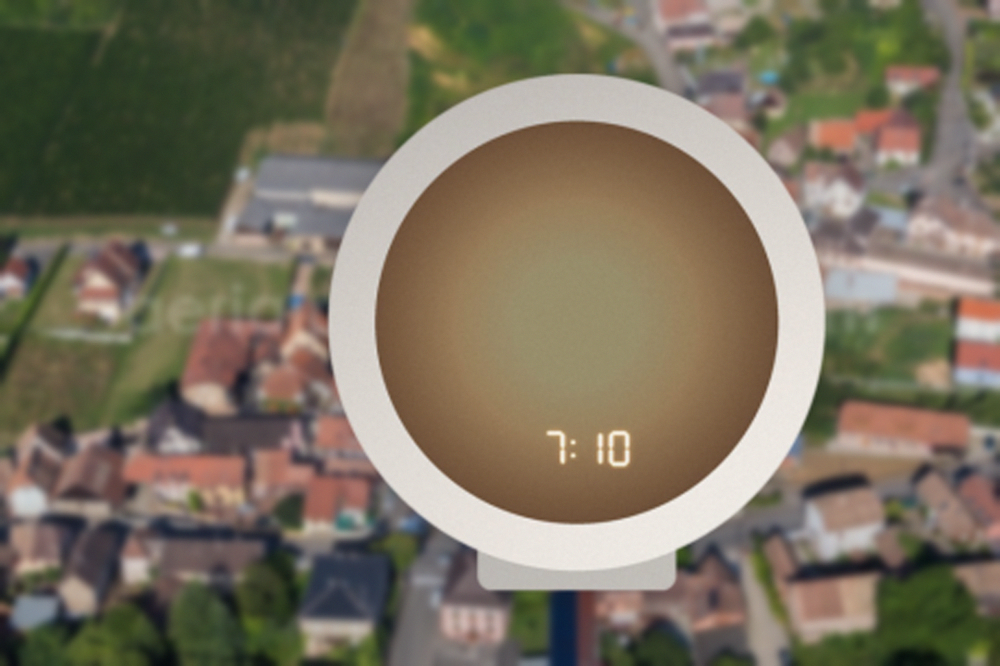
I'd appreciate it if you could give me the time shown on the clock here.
7:10
